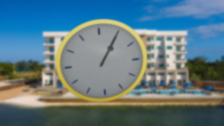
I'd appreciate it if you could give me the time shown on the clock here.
1:05
